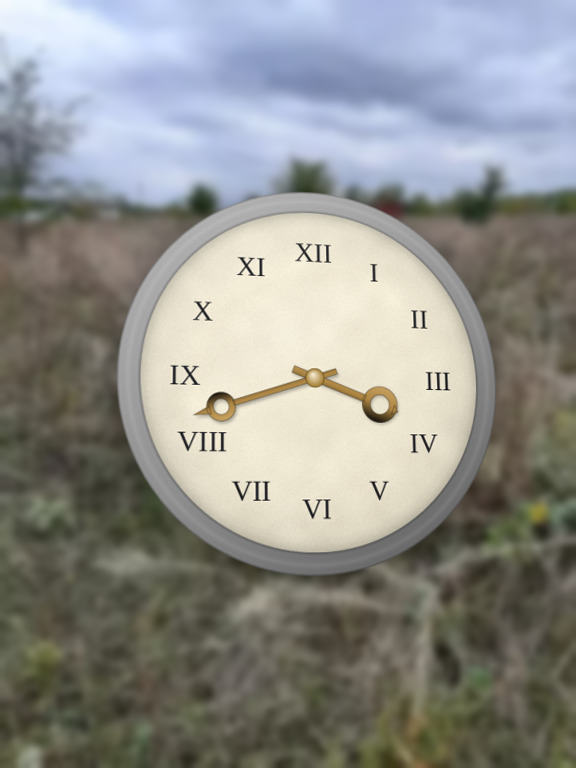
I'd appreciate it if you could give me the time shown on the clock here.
3:42
